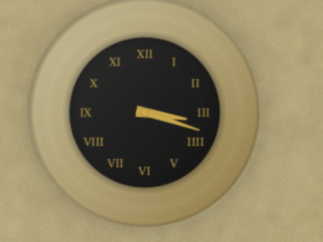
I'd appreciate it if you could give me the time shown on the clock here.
3:18
